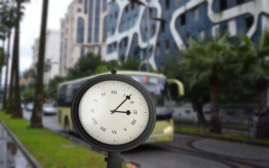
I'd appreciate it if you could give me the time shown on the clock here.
3:07
